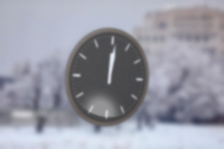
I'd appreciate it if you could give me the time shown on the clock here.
12:01
